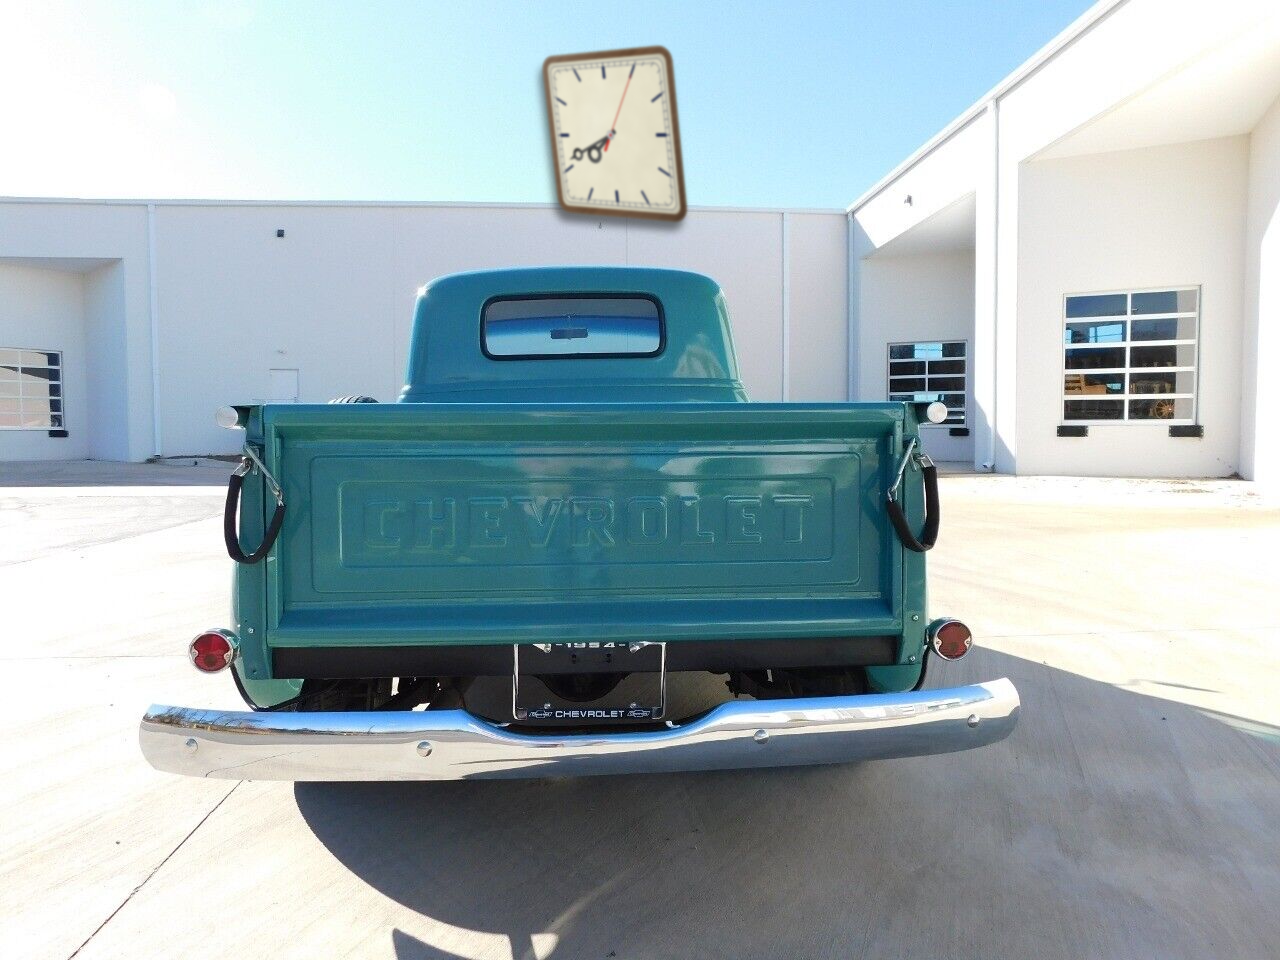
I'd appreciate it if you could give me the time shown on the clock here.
7:41:05
